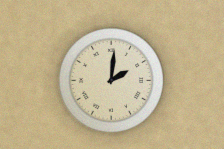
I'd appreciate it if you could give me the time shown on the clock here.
2:01
